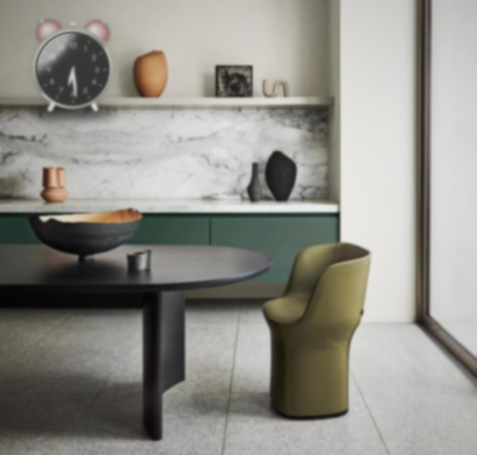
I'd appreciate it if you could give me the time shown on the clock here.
6:29
